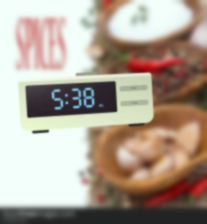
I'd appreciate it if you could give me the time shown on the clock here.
5:38
